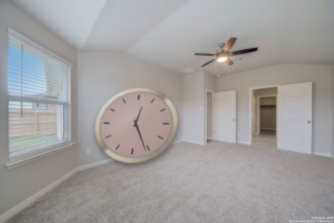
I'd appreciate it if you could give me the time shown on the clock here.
12:26
